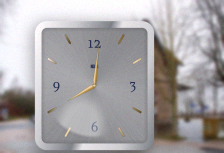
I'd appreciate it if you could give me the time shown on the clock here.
8:01
